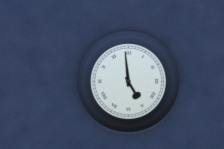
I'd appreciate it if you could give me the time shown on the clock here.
4:59
